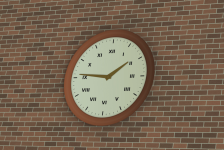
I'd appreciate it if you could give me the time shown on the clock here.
1:46
